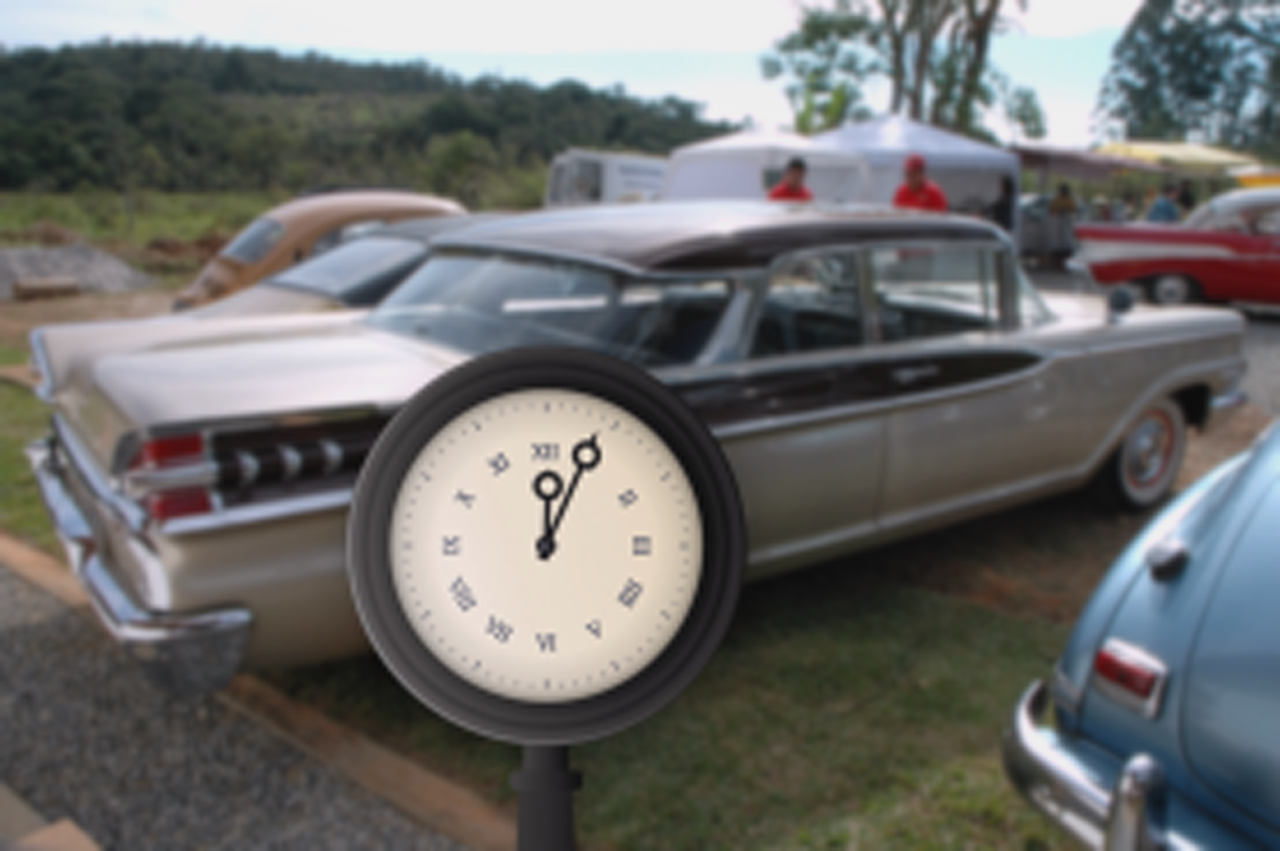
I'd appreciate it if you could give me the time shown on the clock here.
12:04
